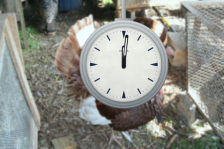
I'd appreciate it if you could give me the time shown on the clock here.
12:01
